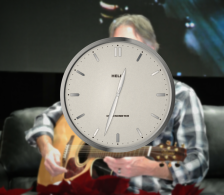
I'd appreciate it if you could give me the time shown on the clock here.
12:33
